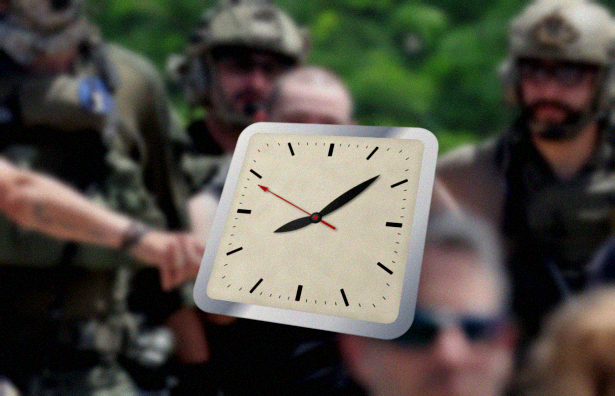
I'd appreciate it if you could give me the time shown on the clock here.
8:07:49
